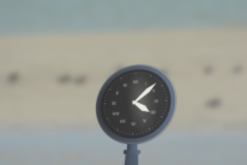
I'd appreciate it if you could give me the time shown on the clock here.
4:08
